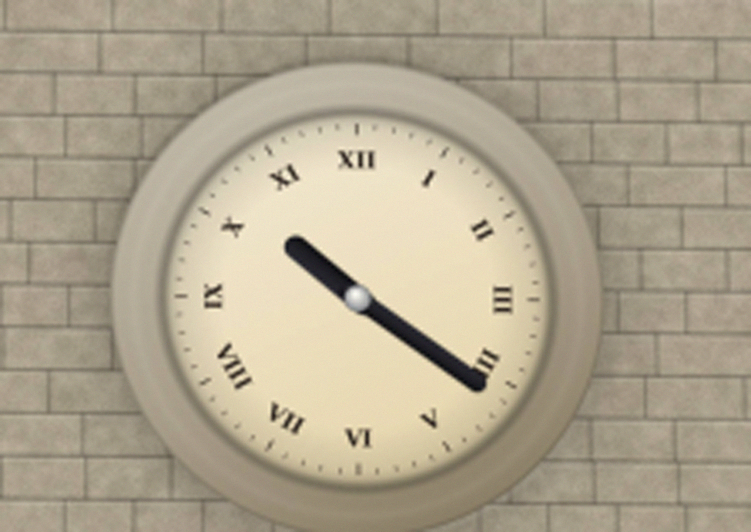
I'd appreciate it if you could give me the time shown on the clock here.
10:21
